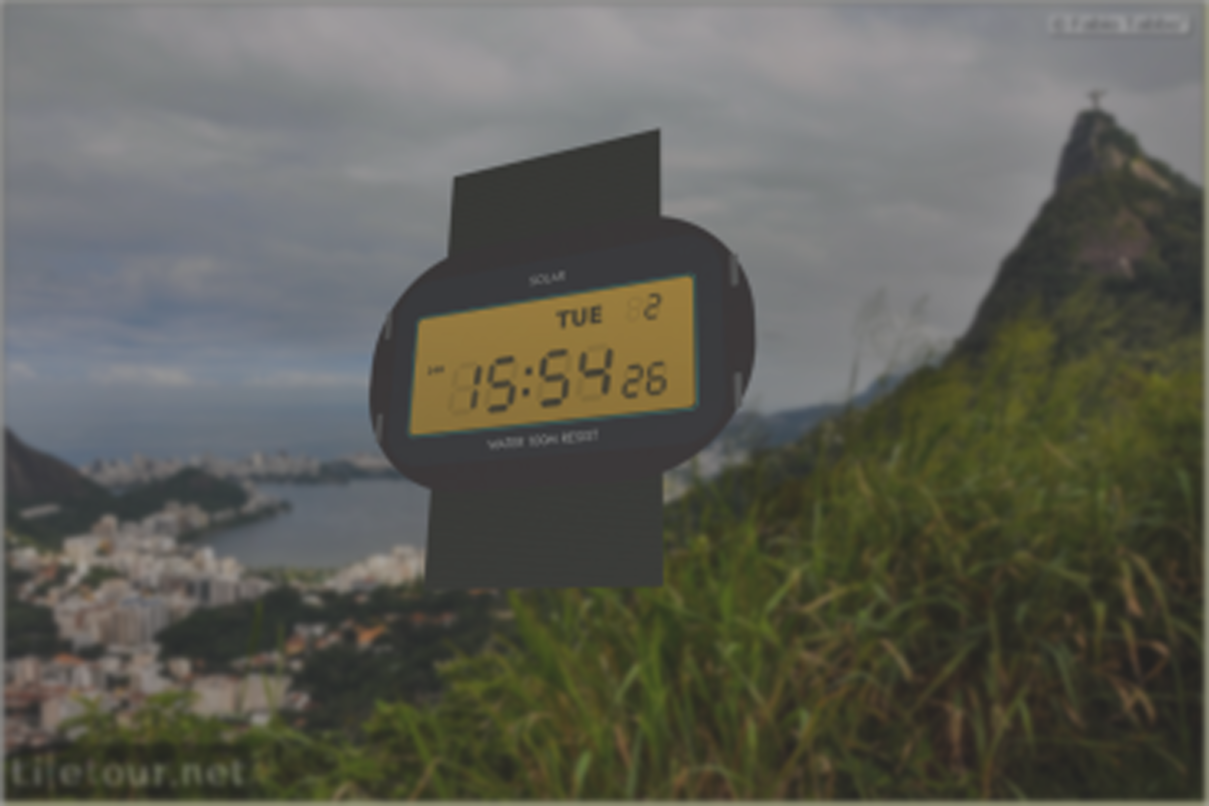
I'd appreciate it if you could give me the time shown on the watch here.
15:54:26
